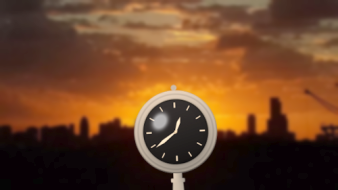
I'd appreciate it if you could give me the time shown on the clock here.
12:39
